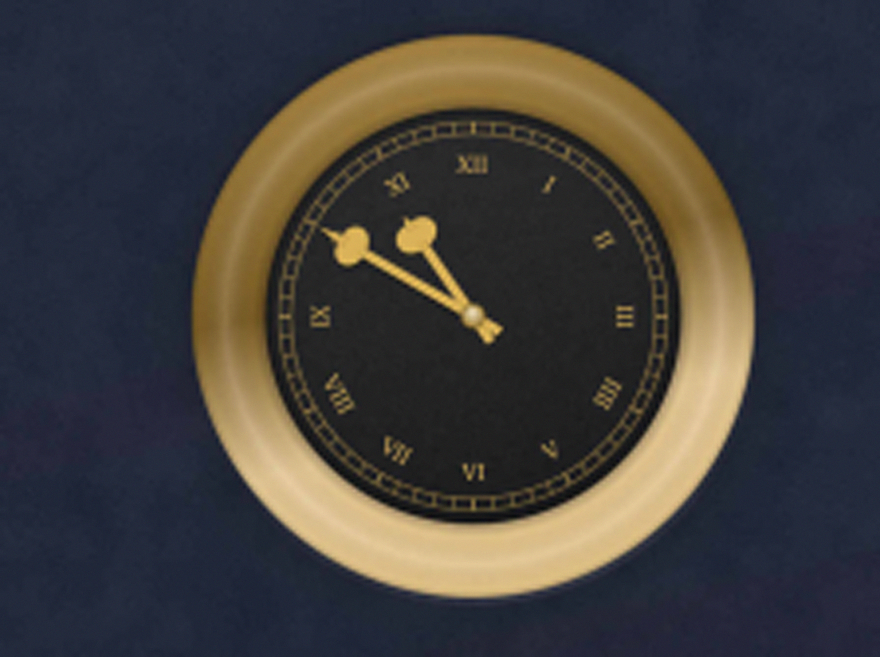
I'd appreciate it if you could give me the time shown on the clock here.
10:50
